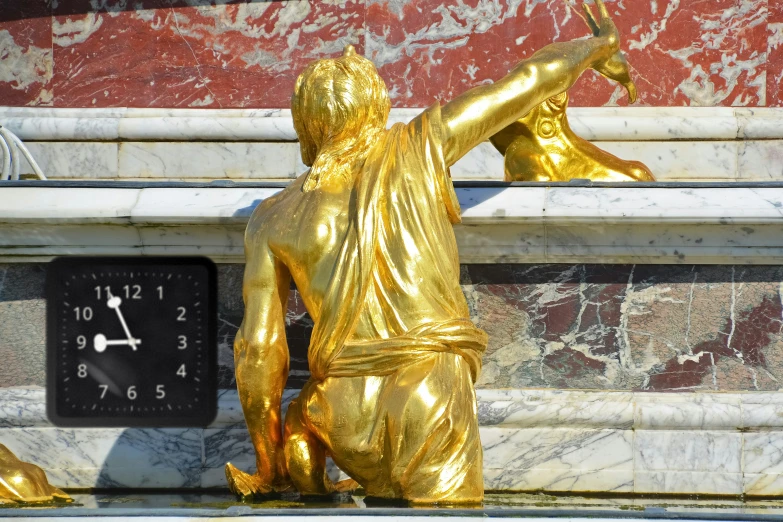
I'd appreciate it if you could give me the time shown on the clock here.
8:56
